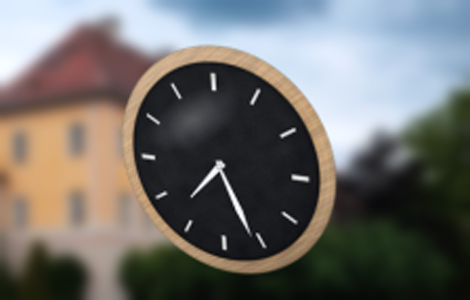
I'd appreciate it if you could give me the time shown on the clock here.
7:26
